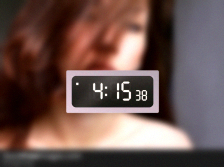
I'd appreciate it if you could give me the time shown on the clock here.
4:15:38
